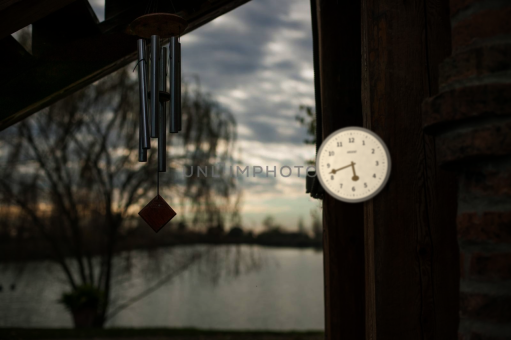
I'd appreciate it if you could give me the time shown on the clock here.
5:42
